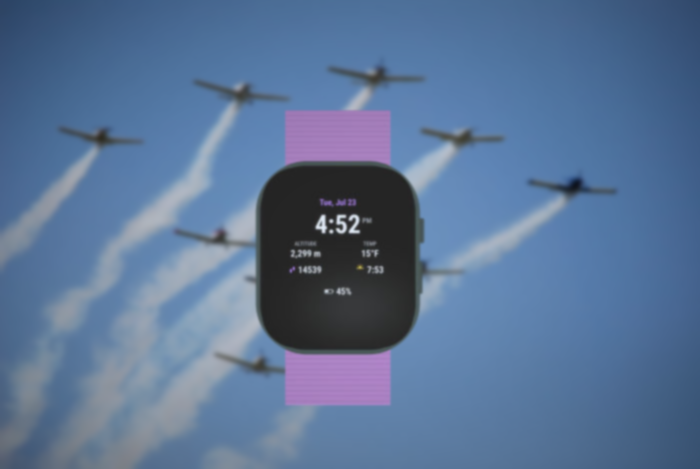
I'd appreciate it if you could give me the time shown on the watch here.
4:52
